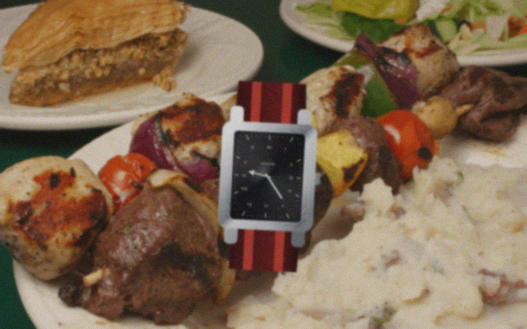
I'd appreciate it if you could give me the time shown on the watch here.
9:24
